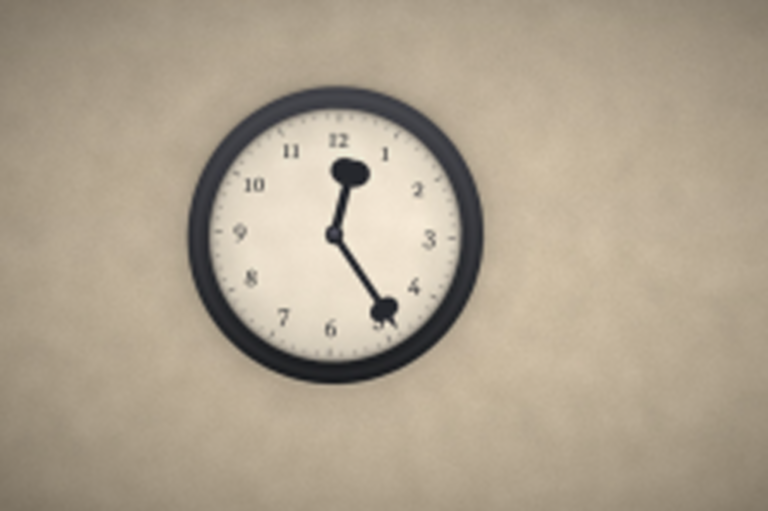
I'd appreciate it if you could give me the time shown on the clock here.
12:24
